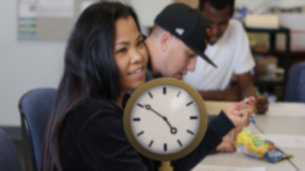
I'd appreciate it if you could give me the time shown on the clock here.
4:51
